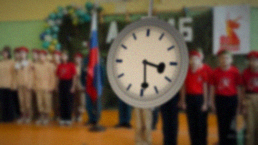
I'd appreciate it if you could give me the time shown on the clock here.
3:29
